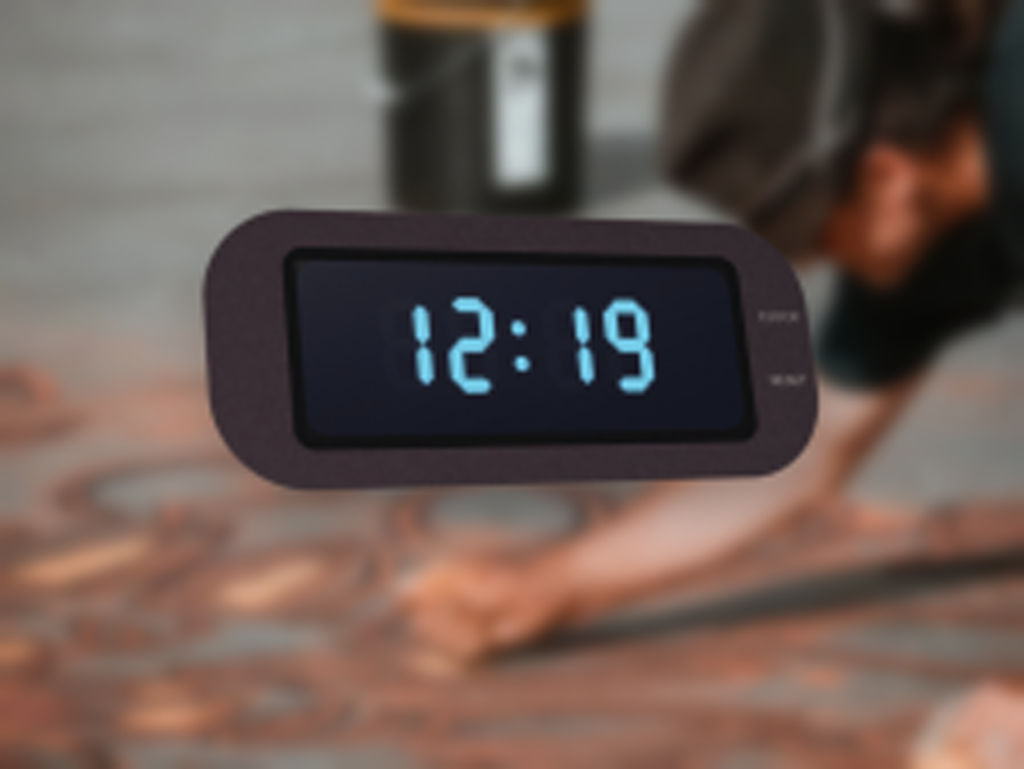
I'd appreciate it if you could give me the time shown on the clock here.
12:19
